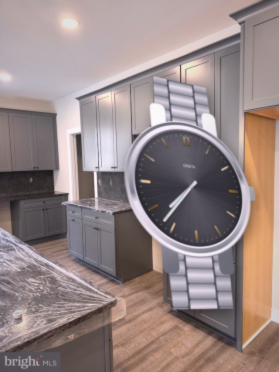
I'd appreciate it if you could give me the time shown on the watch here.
7:37
